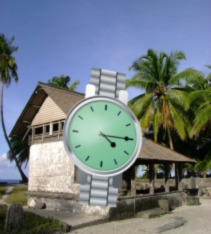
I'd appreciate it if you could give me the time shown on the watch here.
4:15
